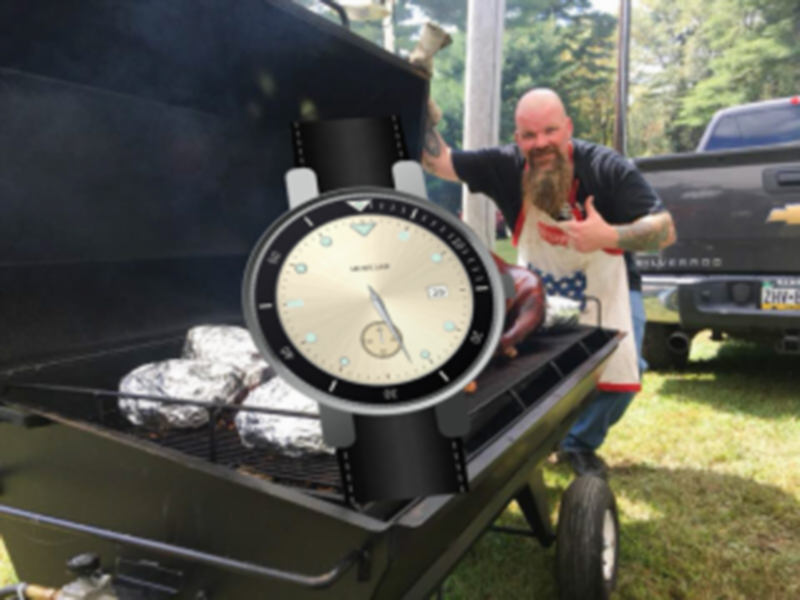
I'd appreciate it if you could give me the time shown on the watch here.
5:27
